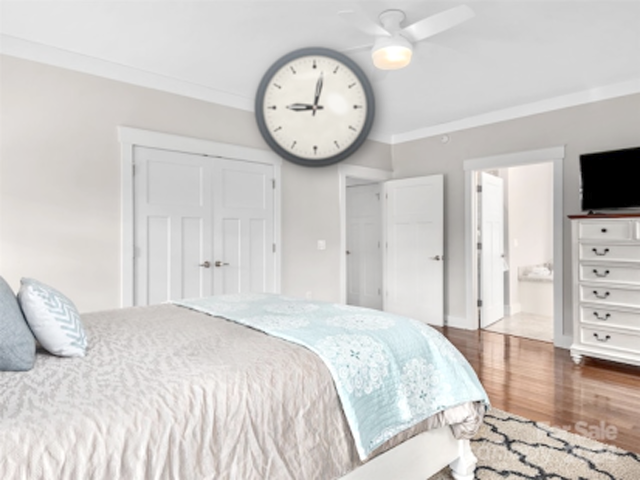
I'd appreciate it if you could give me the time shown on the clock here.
9:02
